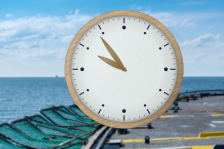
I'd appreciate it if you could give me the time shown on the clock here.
9:54
